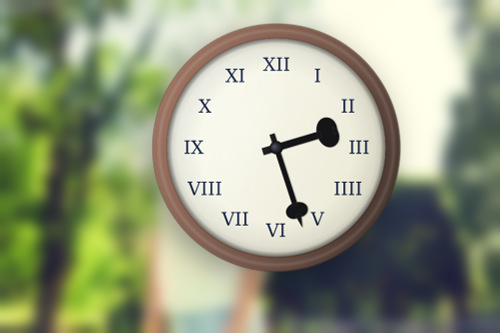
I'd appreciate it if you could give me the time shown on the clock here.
2:27
